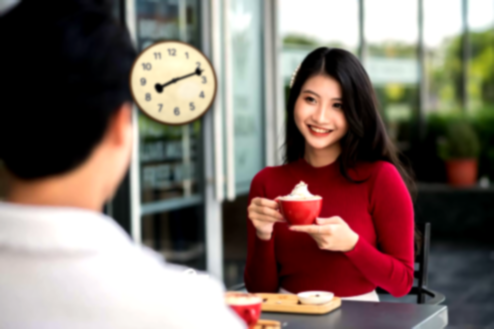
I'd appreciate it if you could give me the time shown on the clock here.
8:12
